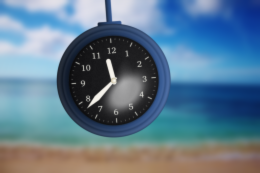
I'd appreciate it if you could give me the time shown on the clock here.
11:38
